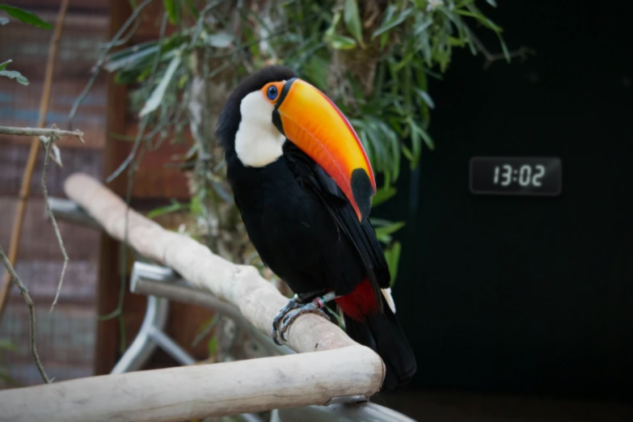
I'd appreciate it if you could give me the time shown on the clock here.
13:02
